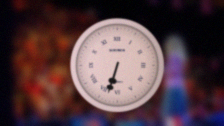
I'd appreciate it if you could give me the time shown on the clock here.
6:33
